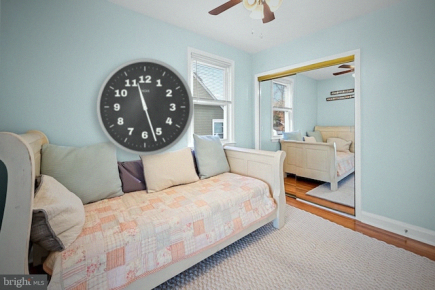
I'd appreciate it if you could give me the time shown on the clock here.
11:27
